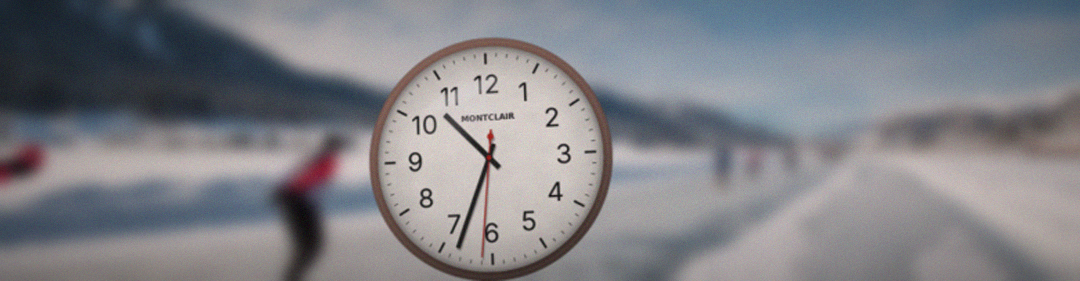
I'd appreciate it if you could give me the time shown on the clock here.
10:33:31
